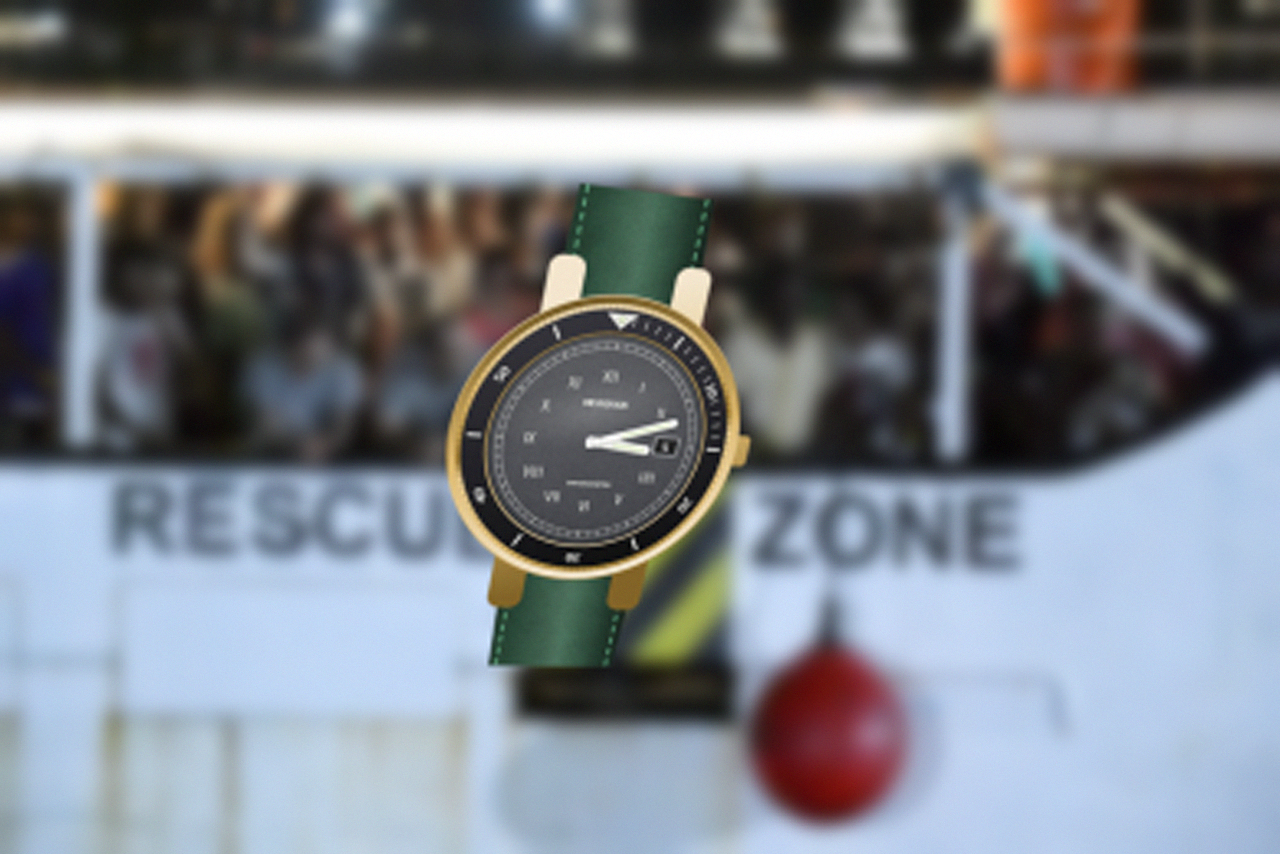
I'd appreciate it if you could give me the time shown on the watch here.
3:12
